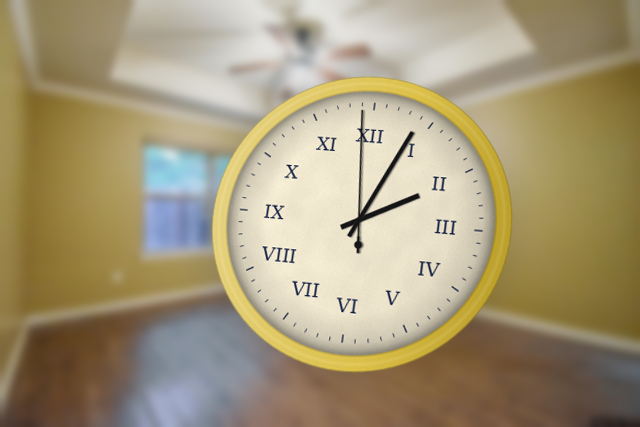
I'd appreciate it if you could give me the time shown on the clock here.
2:03:59
